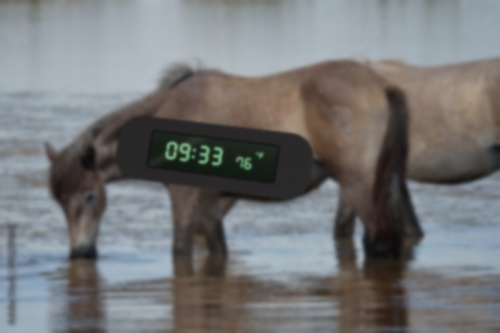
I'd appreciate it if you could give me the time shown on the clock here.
9:33
